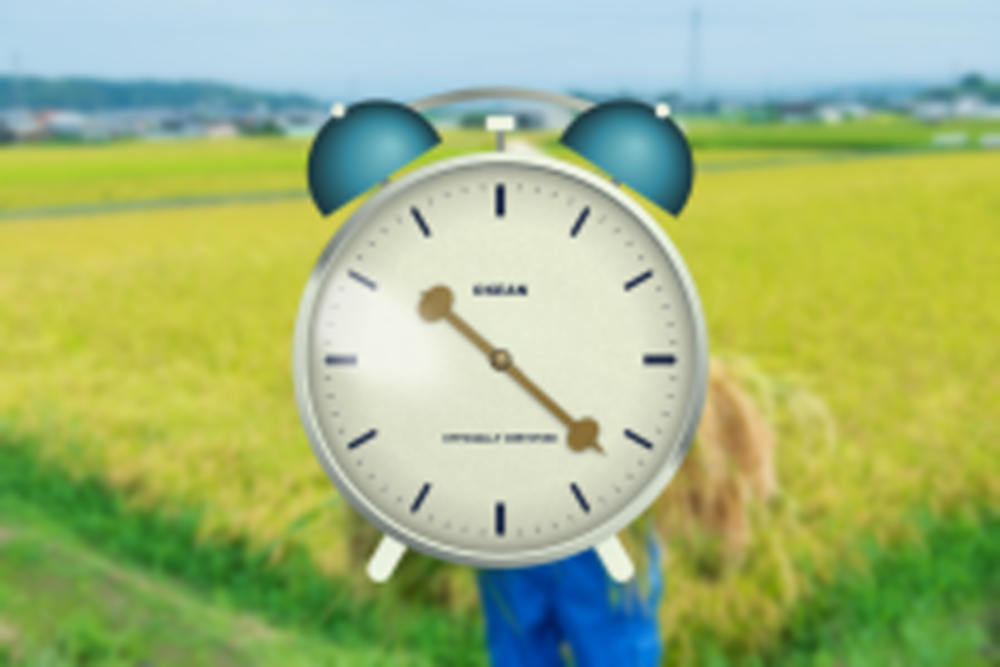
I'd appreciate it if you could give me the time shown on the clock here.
10:22
